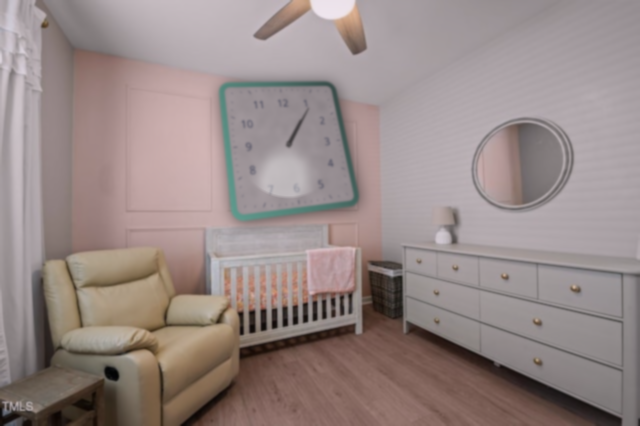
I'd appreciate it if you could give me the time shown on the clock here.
1:06
